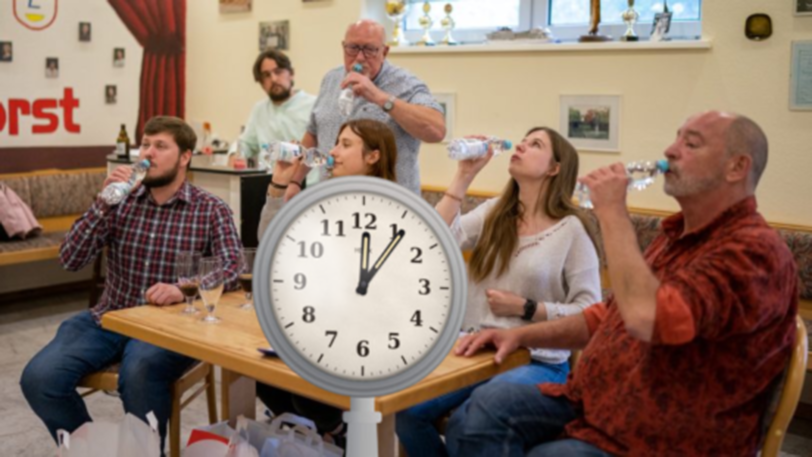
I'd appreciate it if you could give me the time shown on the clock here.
12:06
